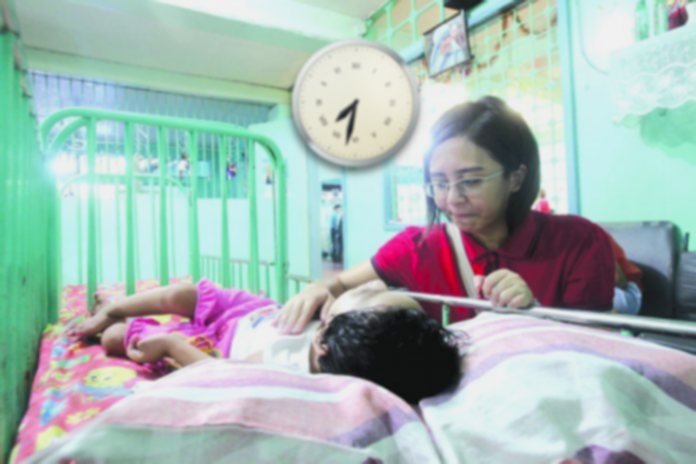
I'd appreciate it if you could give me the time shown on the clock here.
7:32
